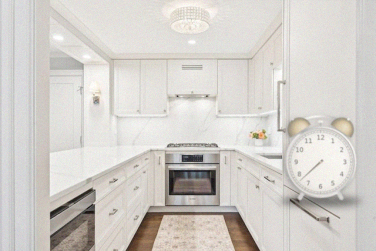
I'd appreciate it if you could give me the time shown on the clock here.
7:38
